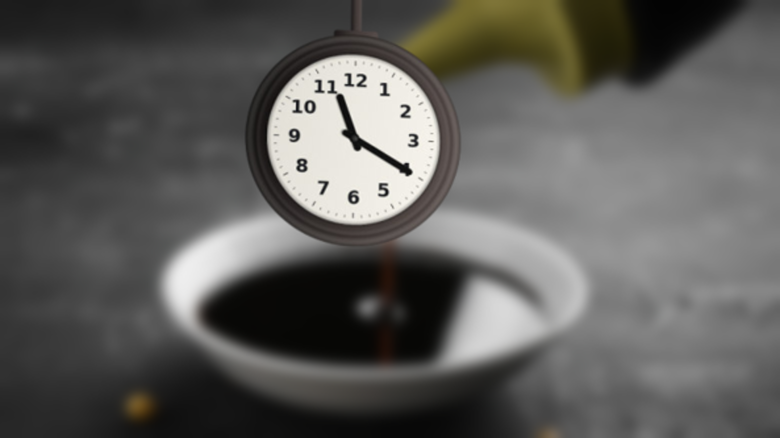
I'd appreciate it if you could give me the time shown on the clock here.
11:20
